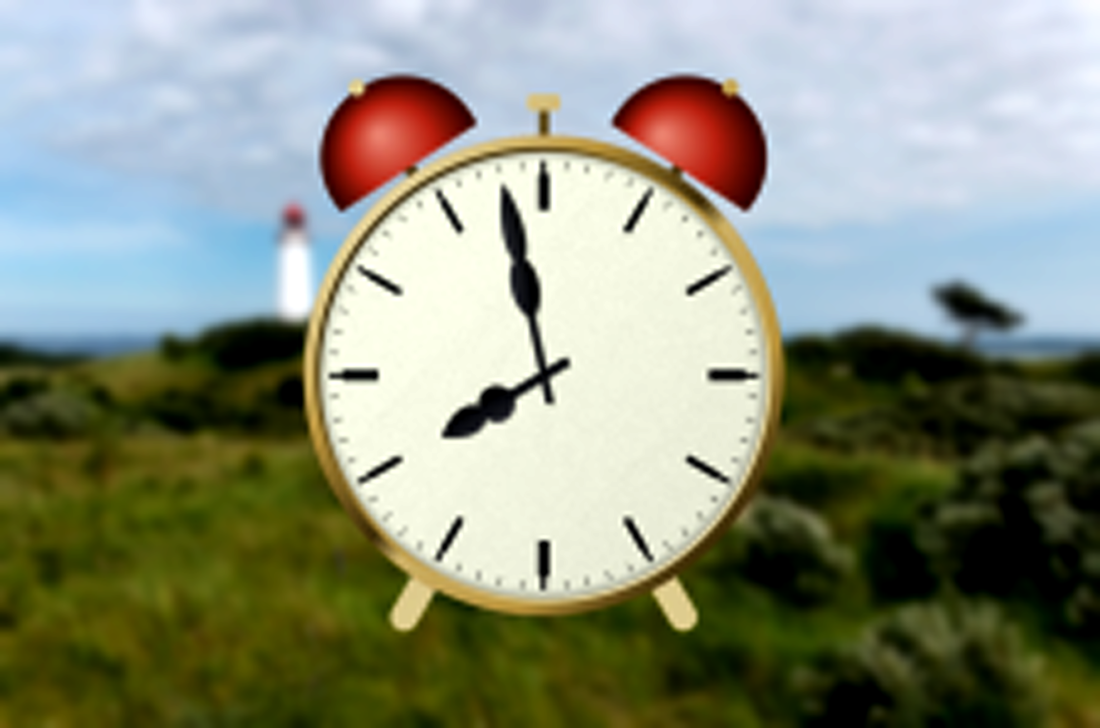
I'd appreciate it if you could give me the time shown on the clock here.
7:58
